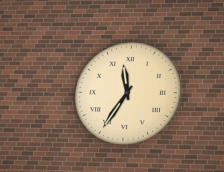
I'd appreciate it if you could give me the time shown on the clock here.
11:35
